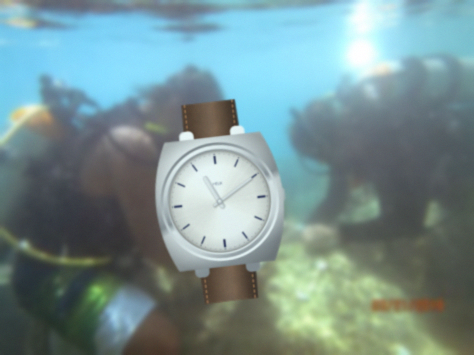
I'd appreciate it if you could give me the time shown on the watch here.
11:10
